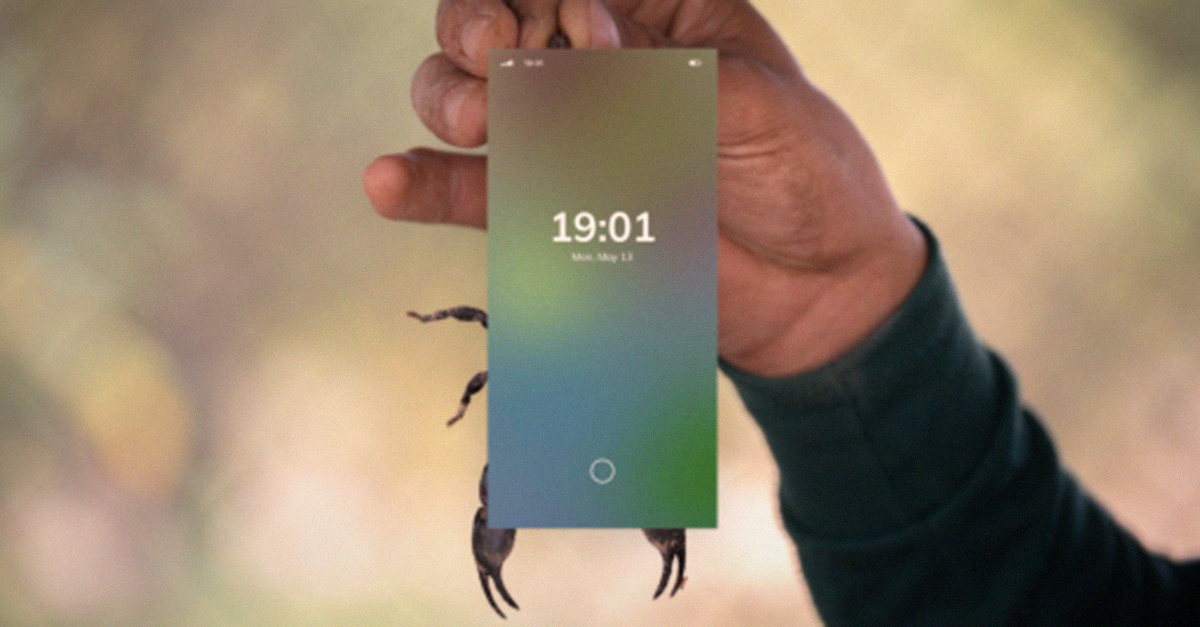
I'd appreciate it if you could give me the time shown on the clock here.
19:01
